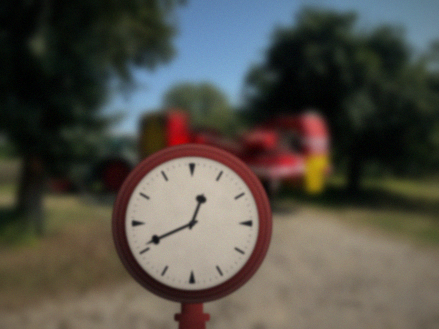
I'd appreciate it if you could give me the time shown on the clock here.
12:41
